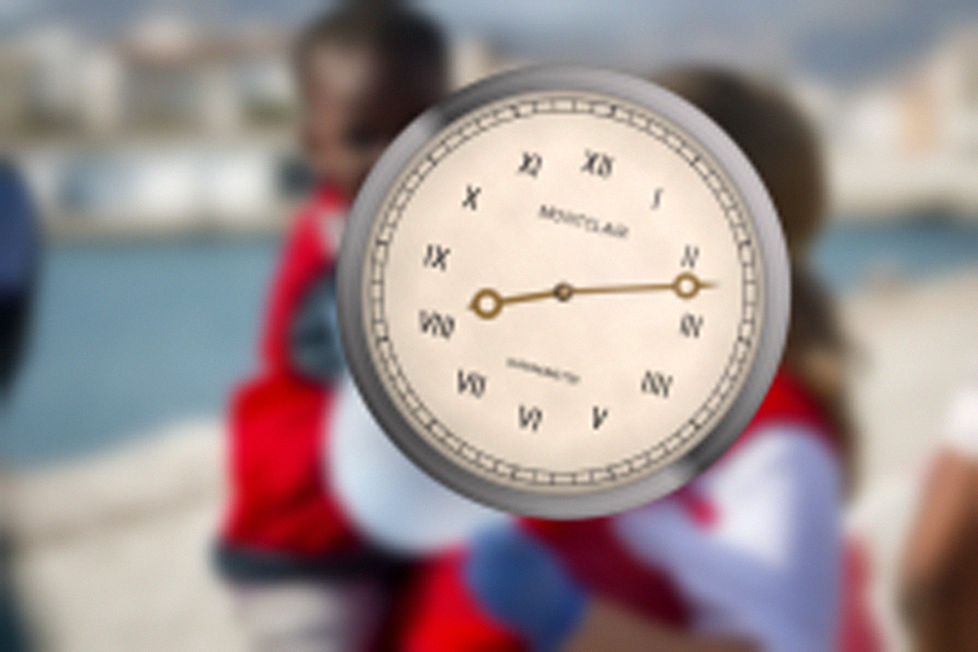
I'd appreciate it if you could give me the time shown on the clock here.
8:12
